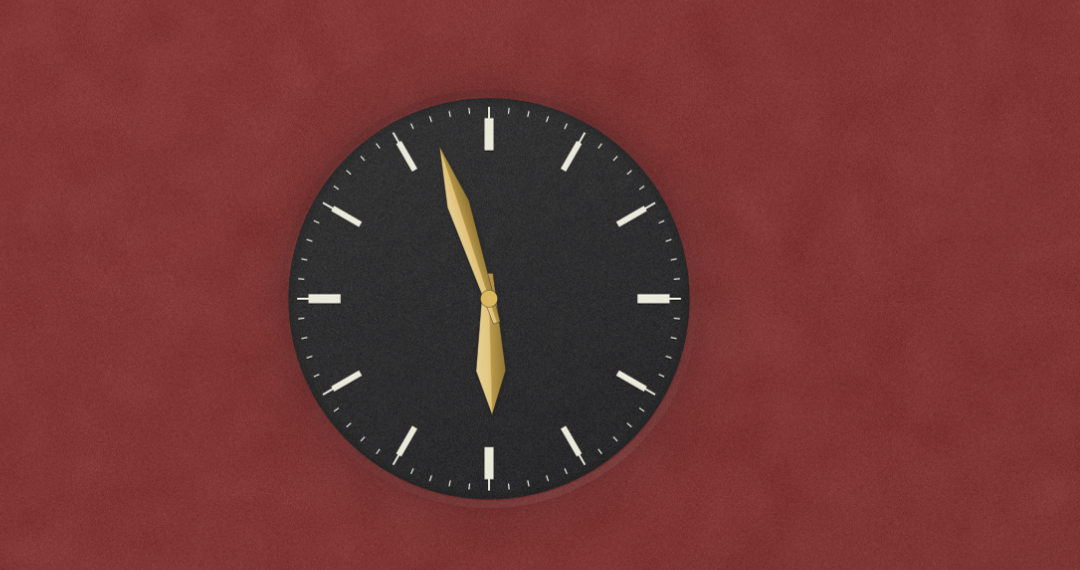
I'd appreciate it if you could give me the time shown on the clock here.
5:57
